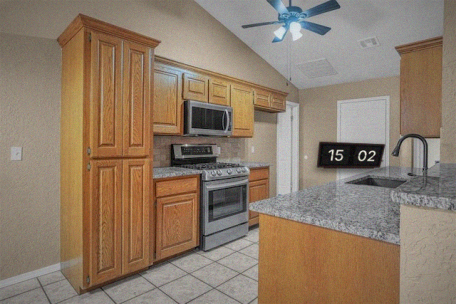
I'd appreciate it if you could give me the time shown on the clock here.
15:02
